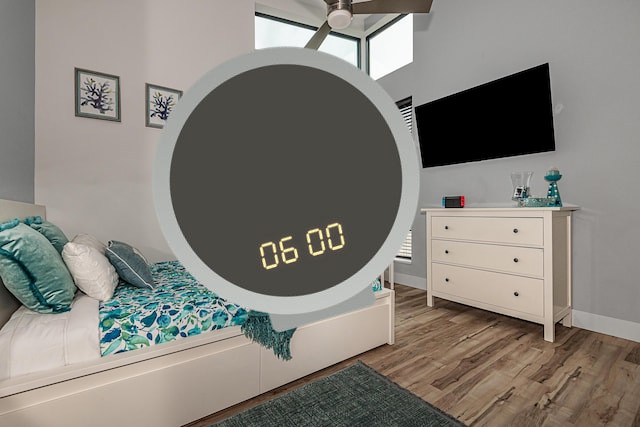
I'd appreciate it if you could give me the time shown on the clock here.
6:00
